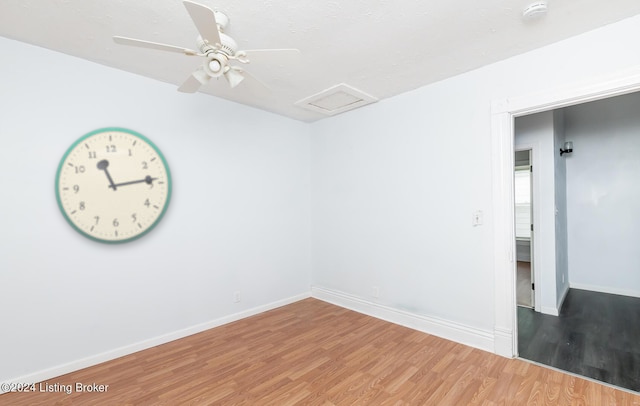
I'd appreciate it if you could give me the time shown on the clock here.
11:14
